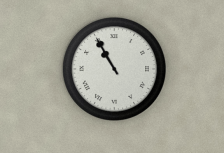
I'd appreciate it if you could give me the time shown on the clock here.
10:55
